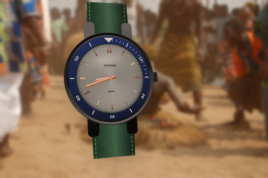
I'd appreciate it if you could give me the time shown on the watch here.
8:42
